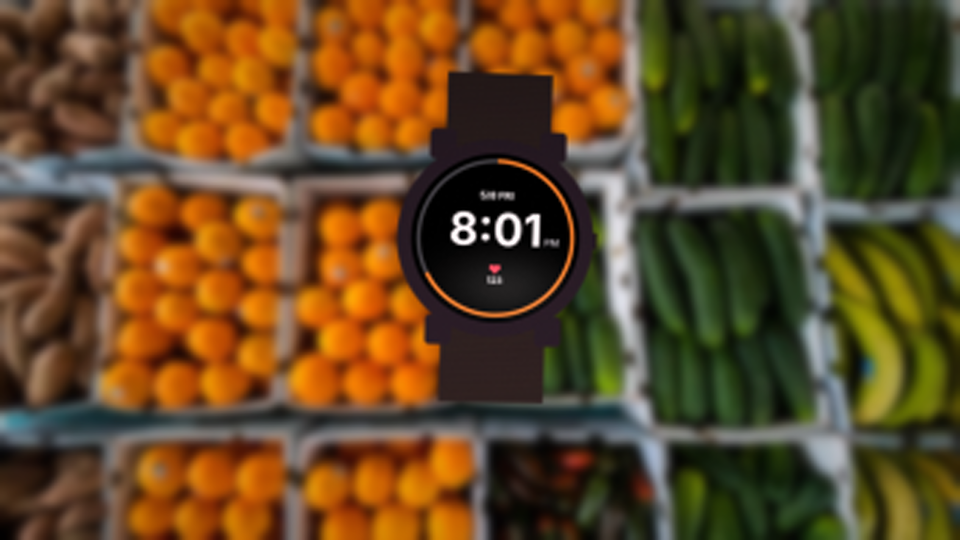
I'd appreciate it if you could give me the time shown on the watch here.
8:01
